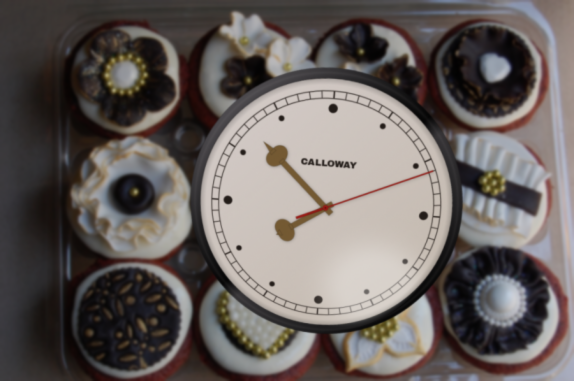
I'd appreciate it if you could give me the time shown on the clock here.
7:52:11
